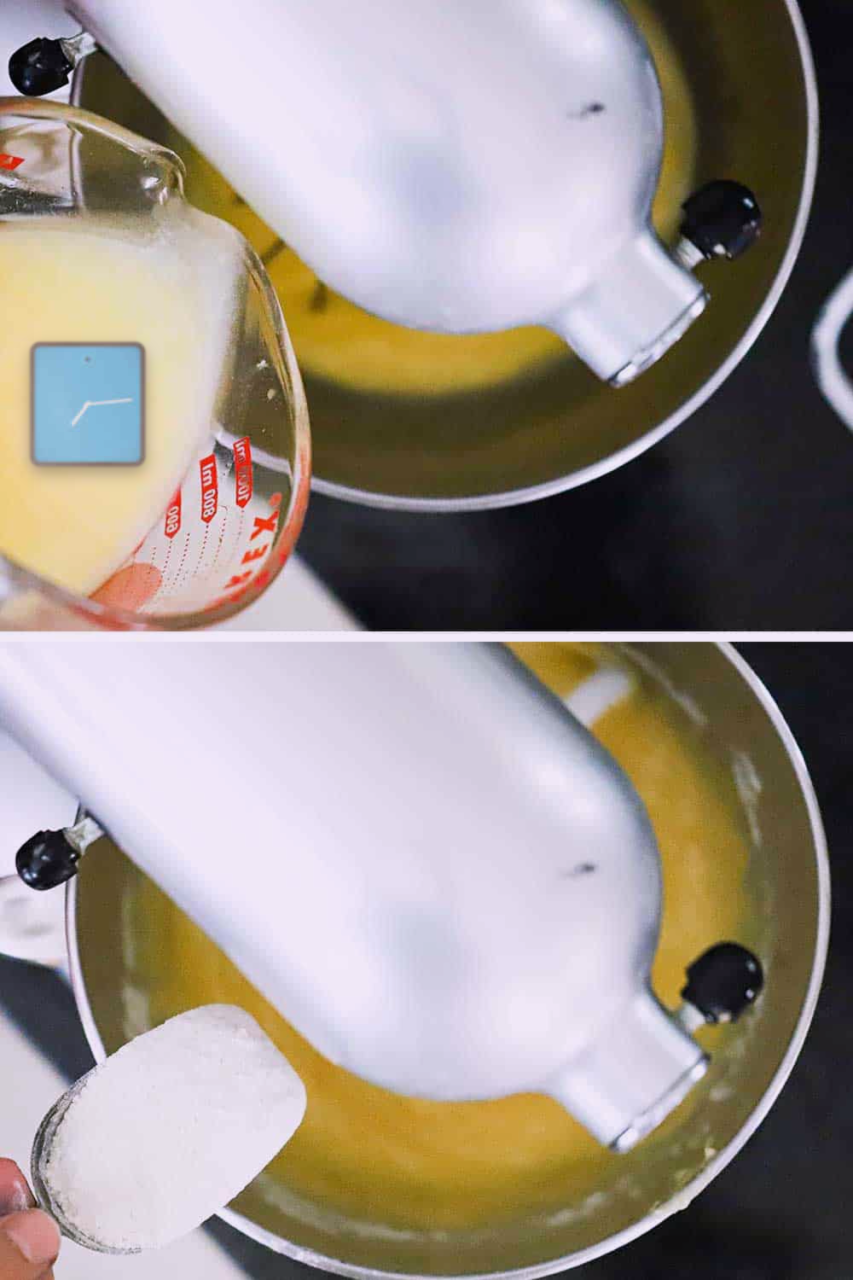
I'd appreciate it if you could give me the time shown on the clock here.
7:14
